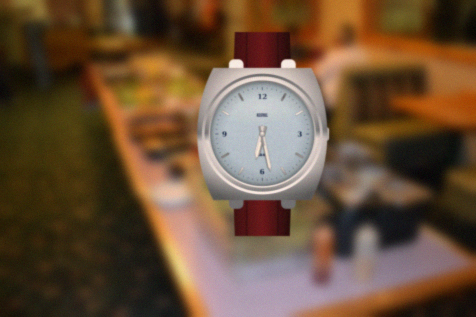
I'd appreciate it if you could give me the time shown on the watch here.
6:28
